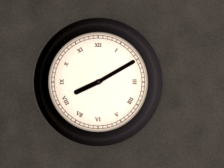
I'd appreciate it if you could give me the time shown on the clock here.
8:10
